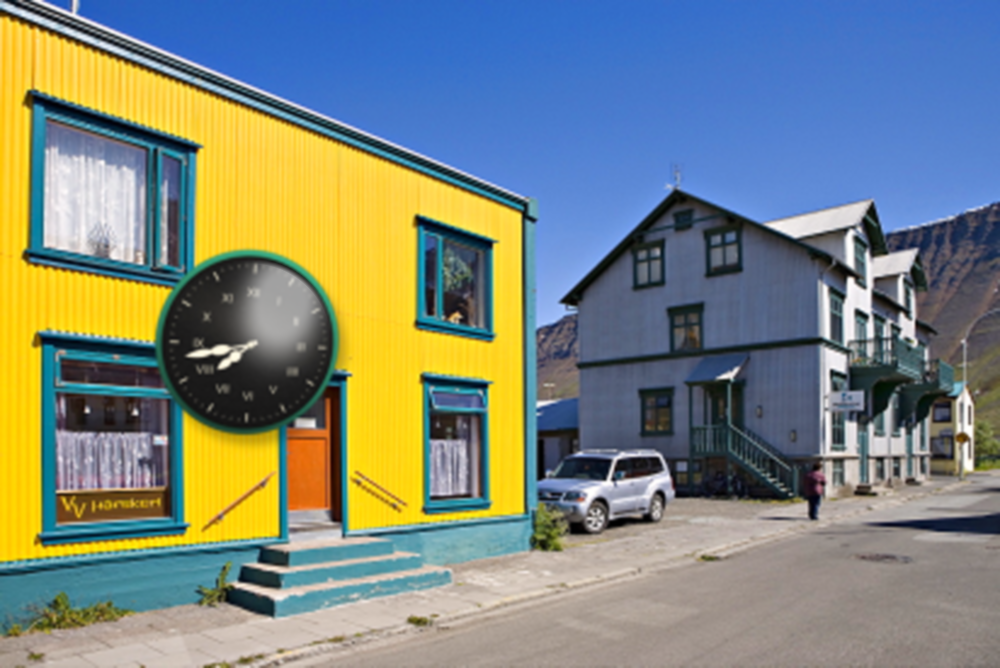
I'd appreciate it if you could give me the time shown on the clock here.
7:43
